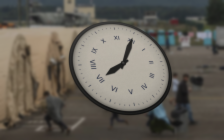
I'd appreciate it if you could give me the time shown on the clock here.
7:00
